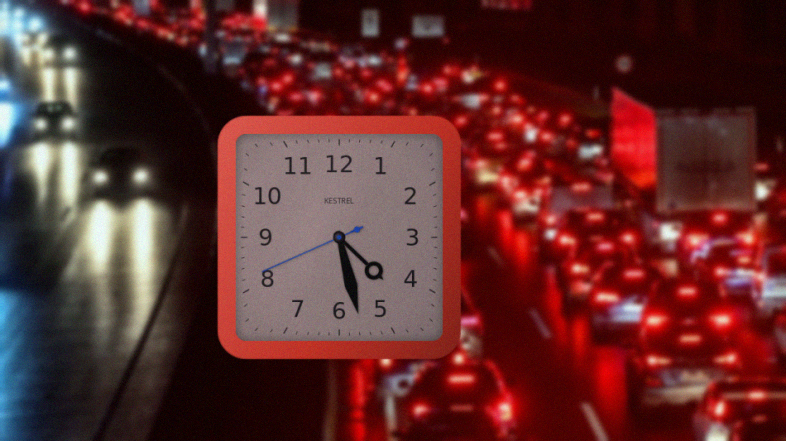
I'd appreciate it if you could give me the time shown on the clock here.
4:27:41
